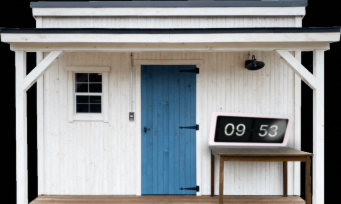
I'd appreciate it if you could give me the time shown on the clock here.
9:53
